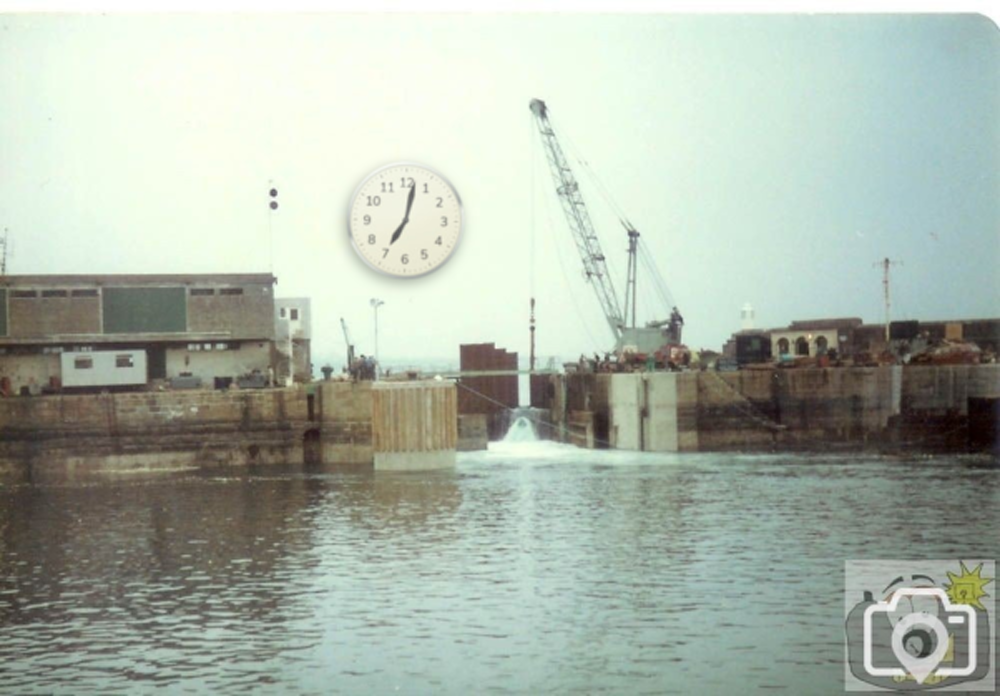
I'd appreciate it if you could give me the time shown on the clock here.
7:02
